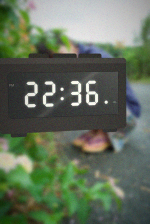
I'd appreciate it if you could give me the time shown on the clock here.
22:36
